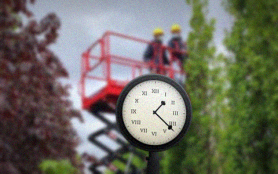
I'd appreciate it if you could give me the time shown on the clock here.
1:22
